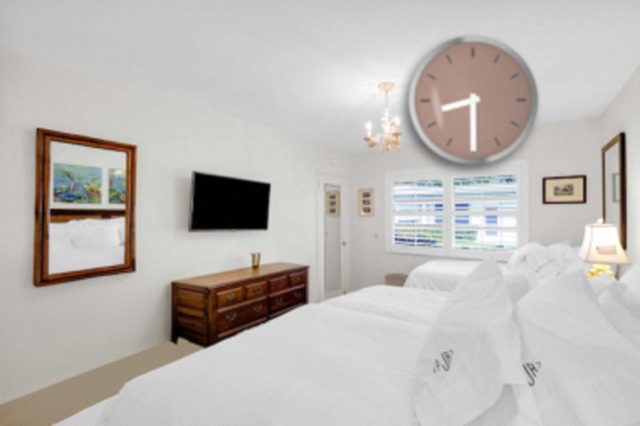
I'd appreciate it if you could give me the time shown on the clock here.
8:30
